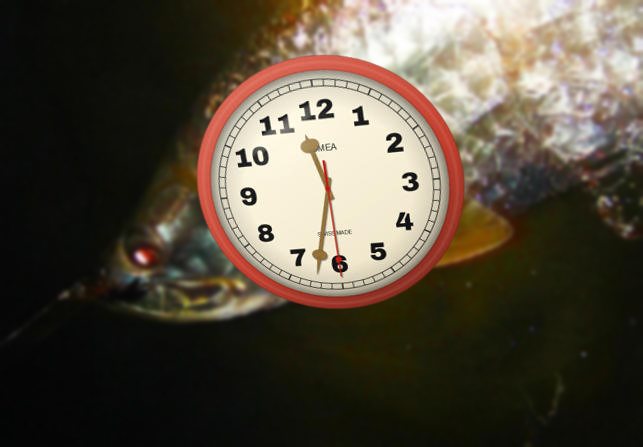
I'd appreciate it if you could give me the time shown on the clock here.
11:32:30
